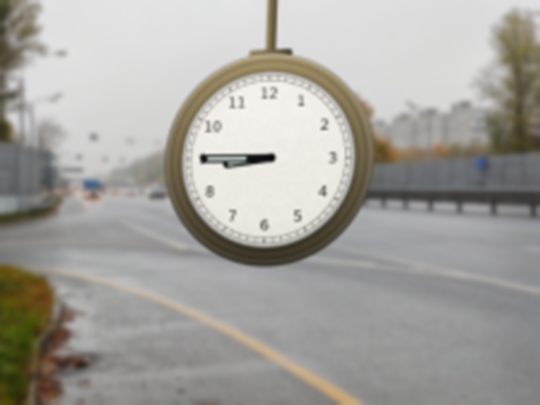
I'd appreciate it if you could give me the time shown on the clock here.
8:45
